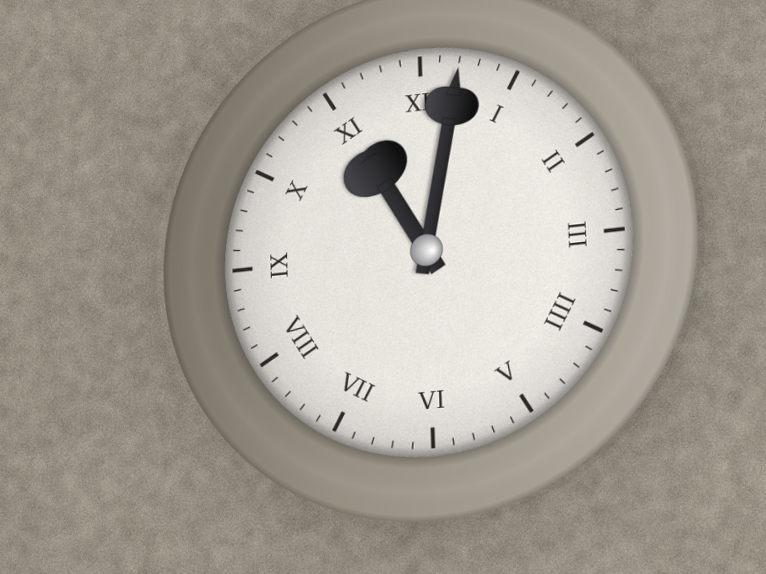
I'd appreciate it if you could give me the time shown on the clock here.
11:02
